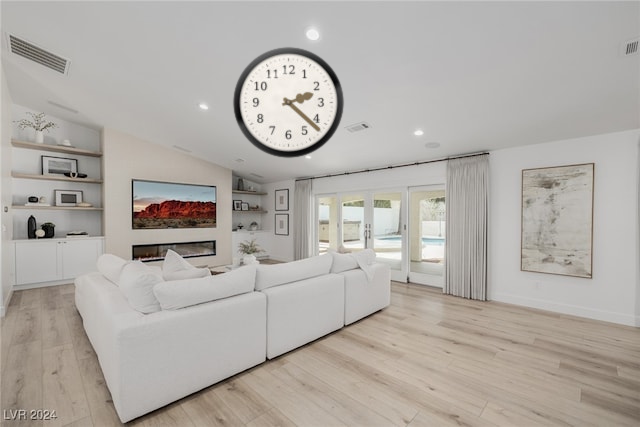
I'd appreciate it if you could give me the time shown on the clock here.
2:22
